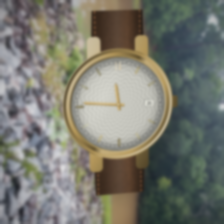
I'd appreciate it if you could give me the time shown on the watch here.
11:46
